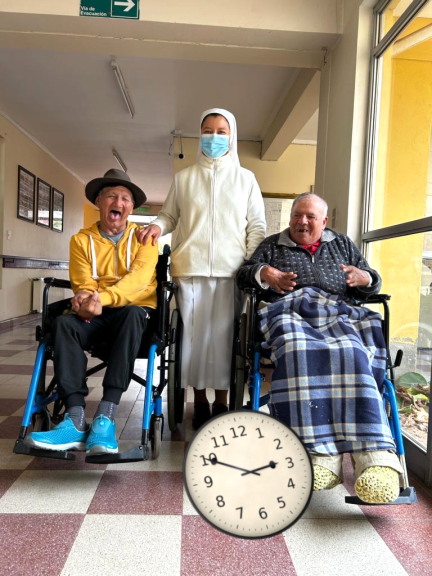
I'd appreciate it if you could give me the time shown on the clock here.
2:50
